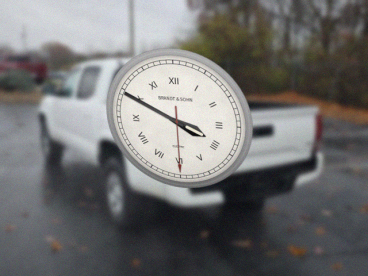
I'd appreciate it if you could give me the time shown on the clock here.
3:49:30
